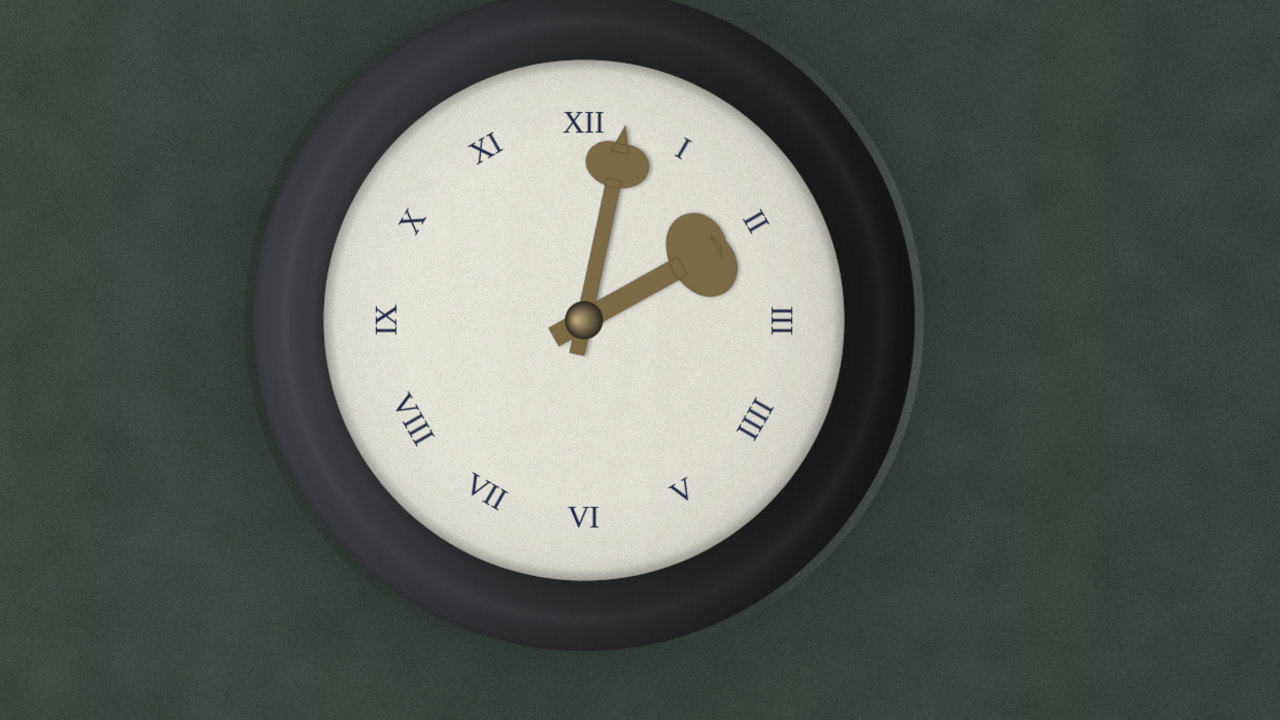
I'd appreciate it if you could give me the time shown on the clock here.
2:02
